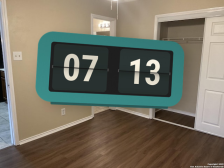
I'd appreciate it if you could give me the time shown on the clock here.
7:13
